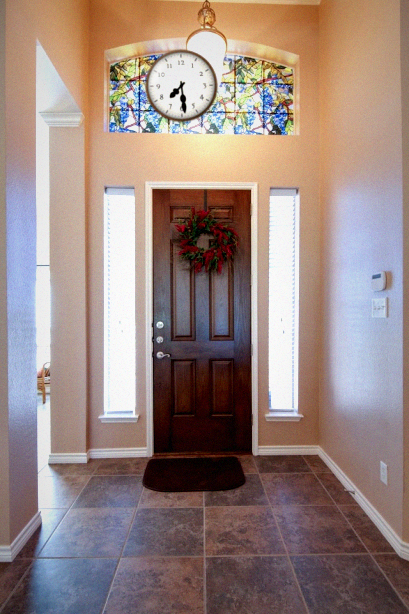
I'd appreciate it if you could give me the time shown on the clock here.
7:29
